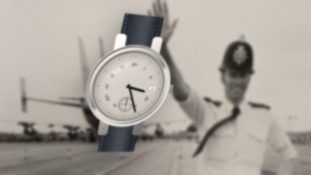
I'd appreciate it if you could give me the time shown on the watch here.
3:26
